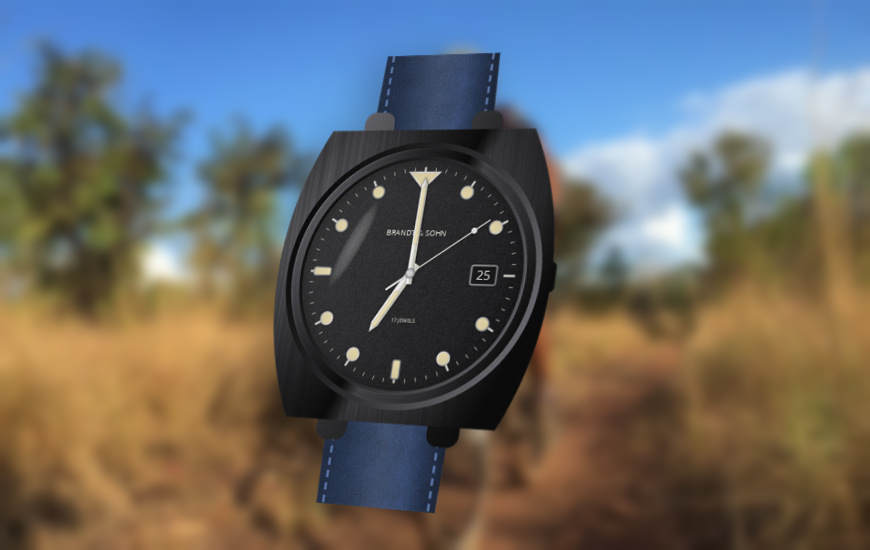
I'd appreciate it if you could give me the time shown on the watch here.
7:00:09
